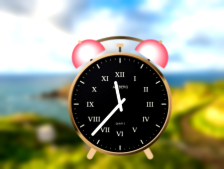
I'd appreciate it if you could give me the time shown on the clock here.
11:37
